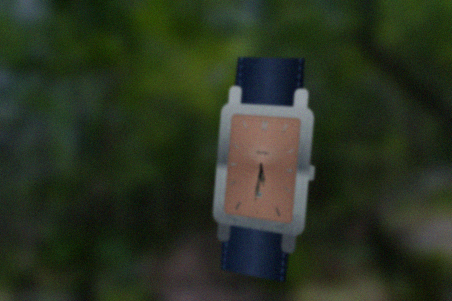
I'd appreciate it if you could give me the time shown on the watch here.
5:31
